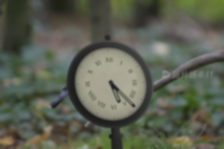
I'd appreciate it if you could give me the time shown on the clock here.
5:23
